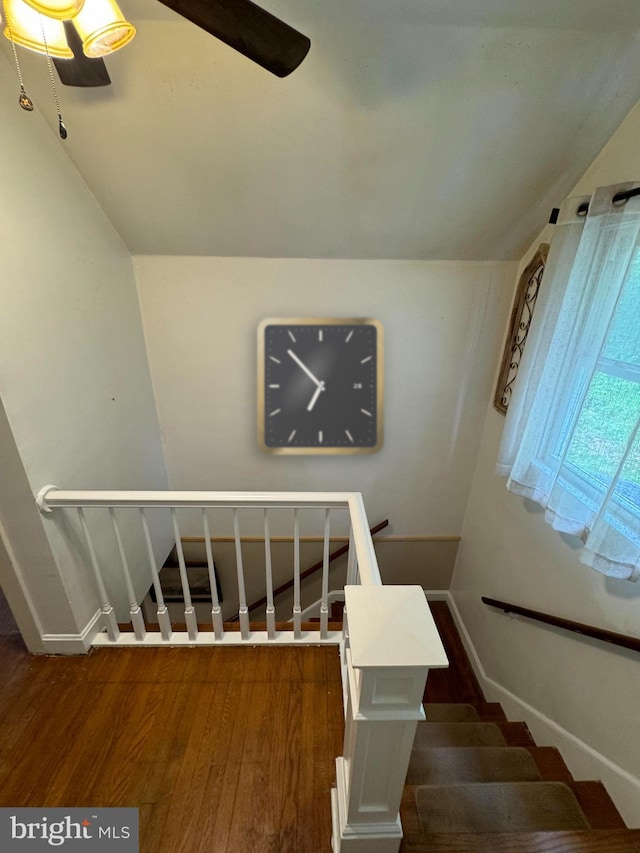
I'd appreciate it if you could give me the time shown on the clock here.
6:53
